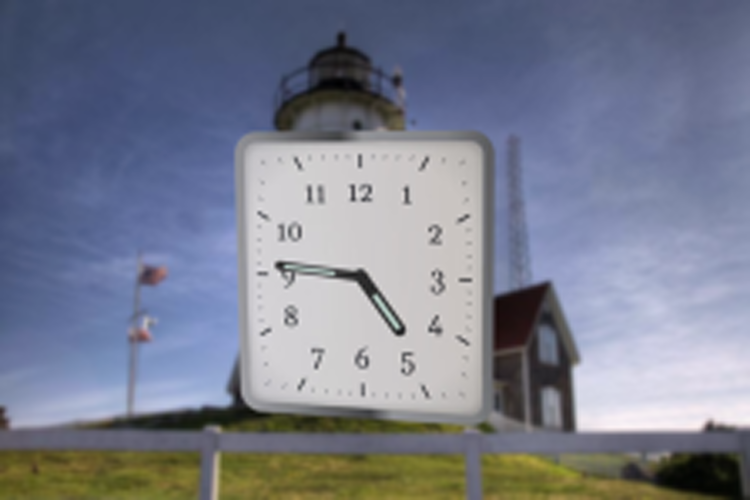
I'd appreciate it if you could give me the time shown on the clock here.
4:46
